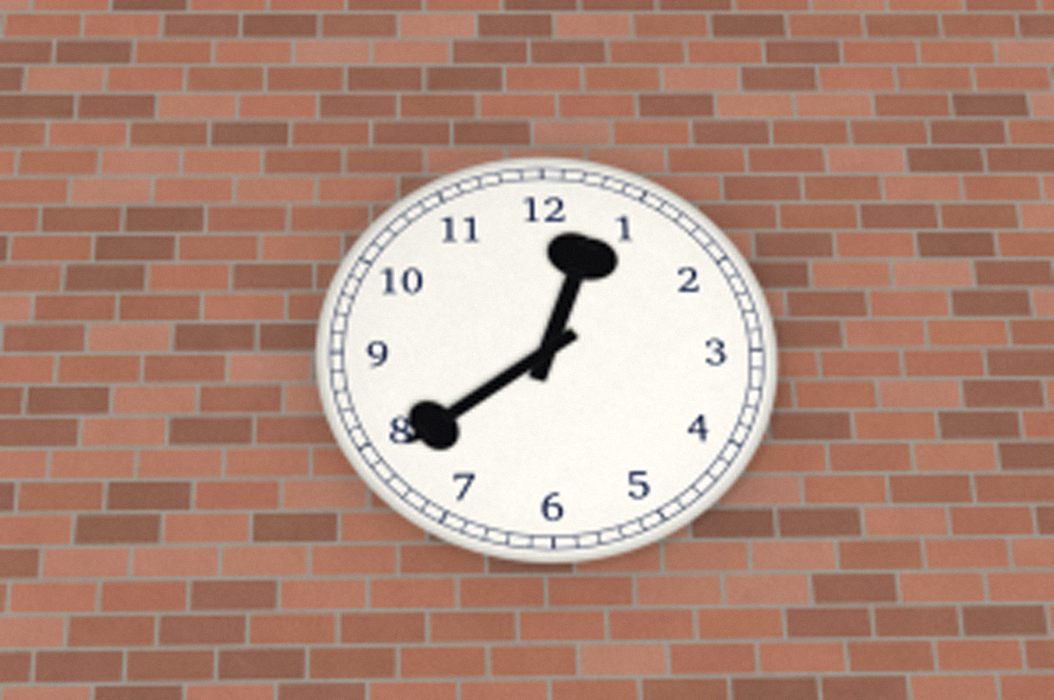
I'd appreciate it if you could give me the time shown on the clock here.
12:39
